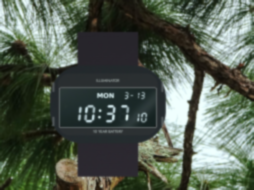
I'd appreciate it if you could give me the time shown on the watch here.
10:37
